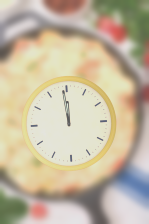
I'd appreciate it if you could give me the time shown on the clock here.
11:59
